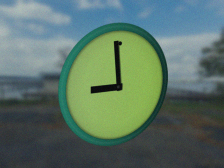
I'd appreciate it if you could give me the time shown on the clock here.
8:59
